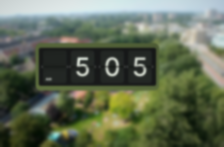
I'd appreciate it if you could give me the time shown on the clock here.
5:05
